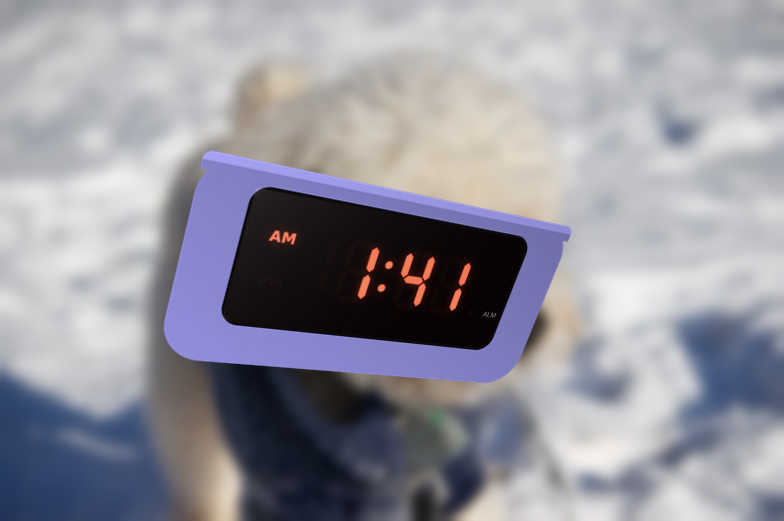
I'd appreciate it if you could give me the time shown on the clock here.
1:41
